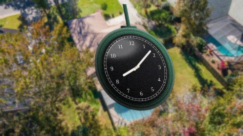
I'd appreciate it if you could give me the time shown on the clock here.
8:08
